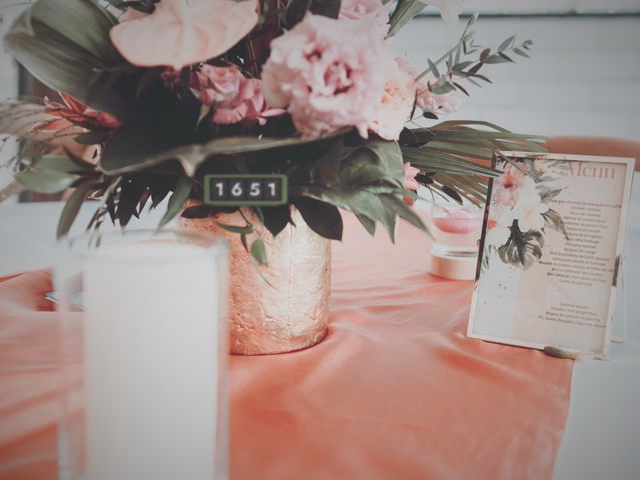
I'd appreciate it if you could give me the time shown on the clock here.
16:51
